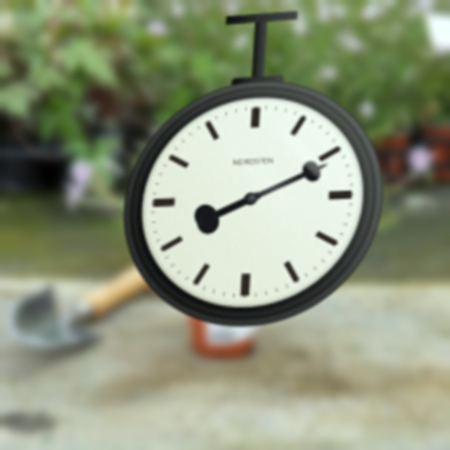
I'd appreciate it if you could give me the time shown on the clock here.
8:11
